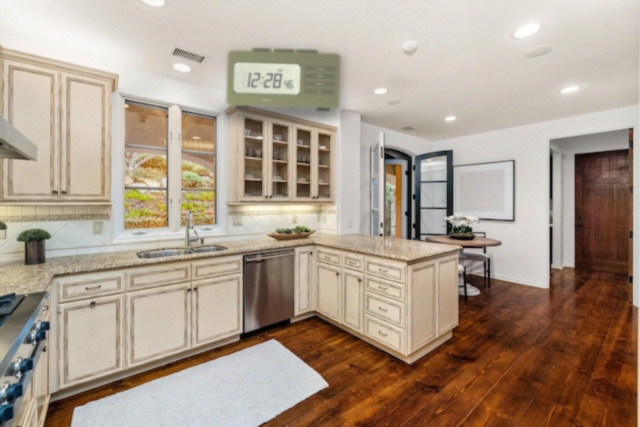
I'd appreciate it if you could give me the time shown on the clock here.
12:28
